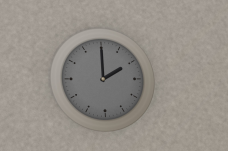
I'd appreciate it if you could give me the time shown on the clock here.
2:00
